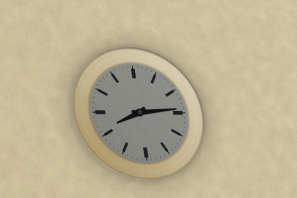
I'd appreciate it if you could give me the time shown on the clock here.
8:14
